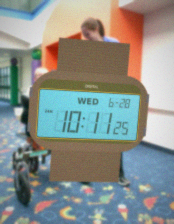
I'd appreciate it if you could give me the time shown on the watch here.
10:11:25
